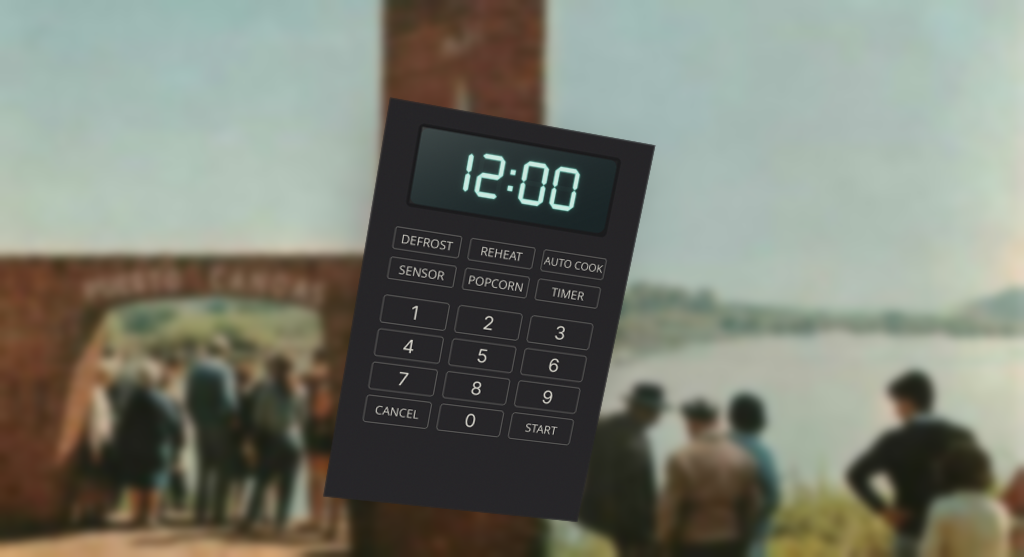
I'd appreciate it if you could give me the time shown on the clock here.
12:00
